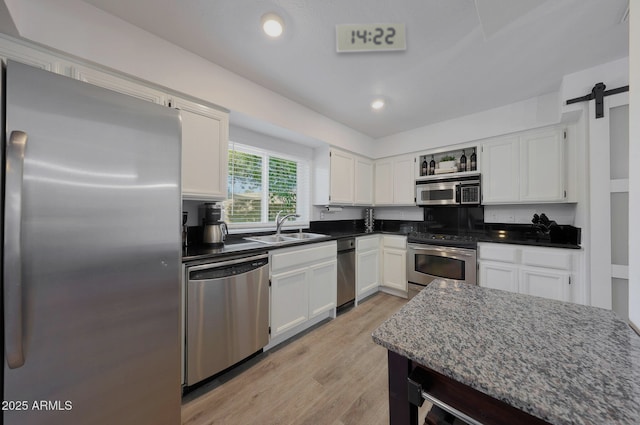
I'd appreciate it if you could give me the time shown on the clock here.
14:22
